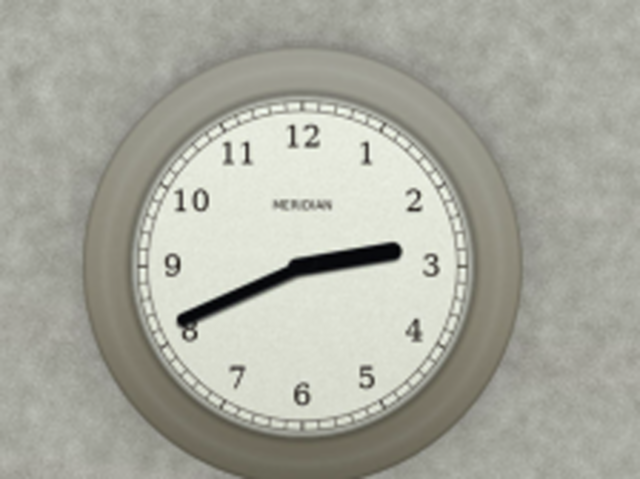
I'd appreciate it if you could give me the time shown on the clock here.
2:41
